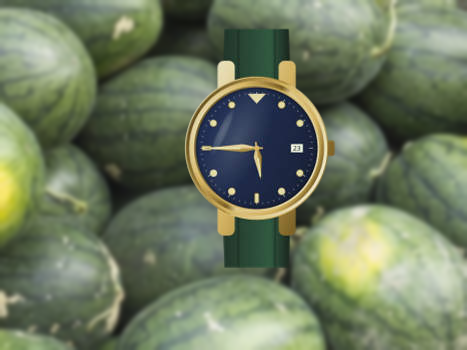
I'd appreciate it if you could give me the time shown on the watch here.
5:45
